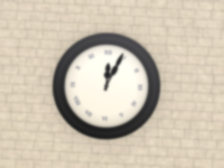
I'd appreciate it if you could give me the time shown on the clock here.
12:04
